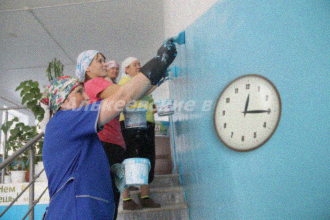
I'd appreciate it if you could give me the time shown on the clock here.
12:15
